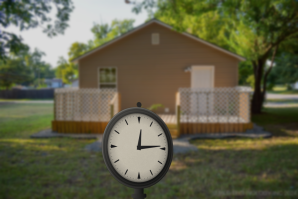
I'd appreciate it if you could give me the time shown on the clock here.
12:14
